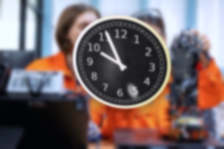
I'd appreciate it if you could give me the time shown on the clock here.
9:56
